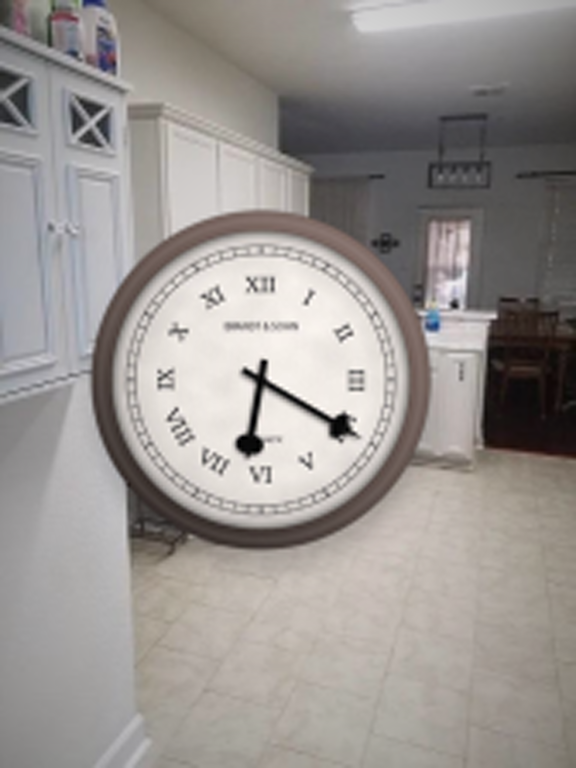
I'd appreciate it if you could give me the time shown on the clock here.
6:20
